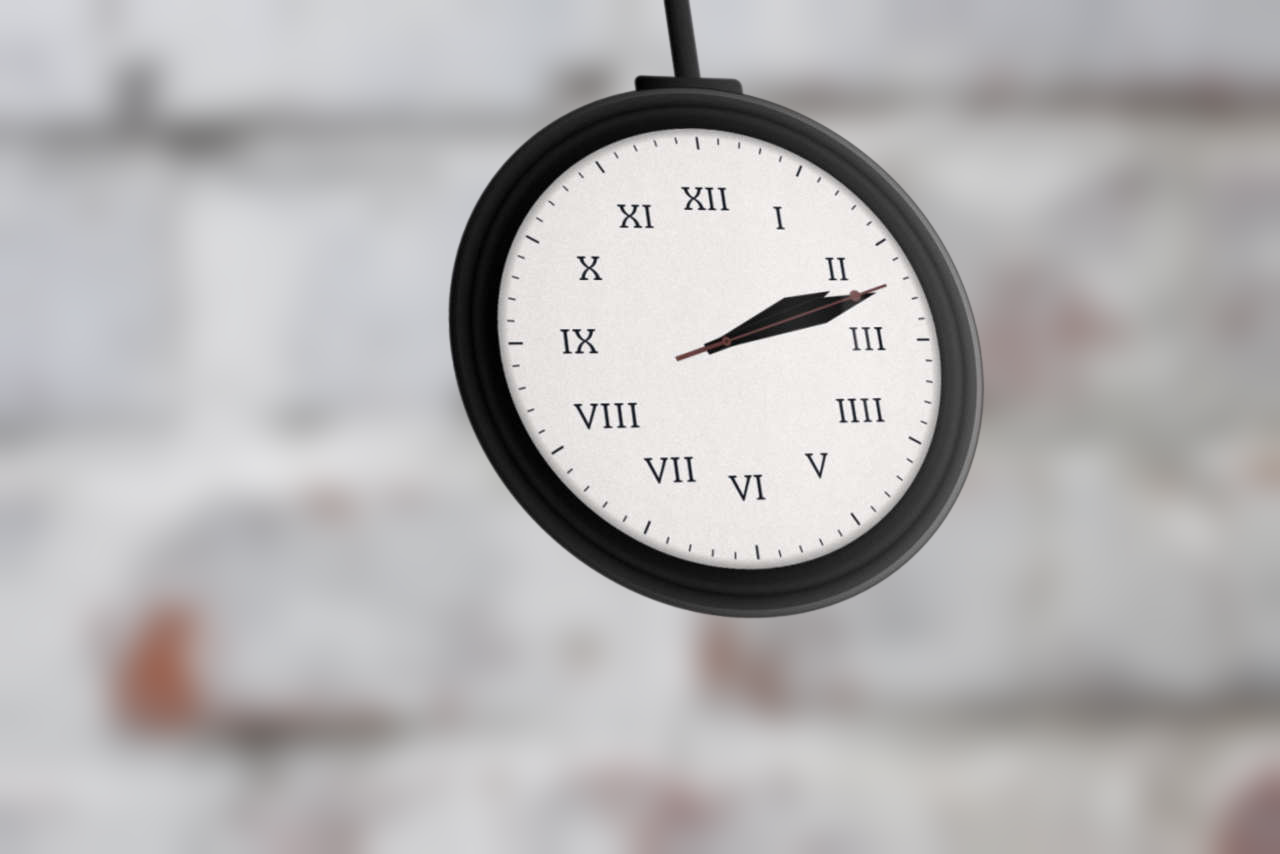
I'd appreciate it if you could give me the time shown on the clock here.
2:12:12
